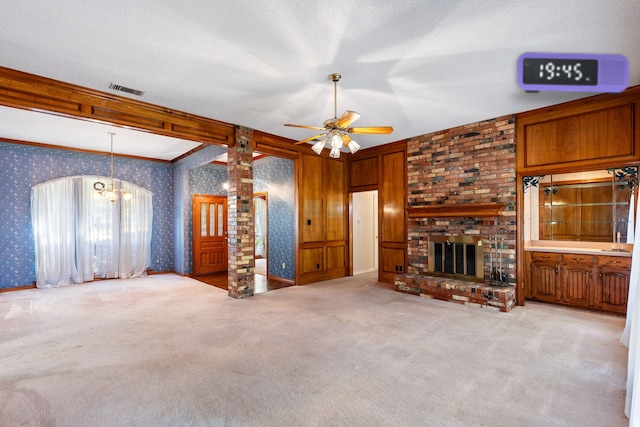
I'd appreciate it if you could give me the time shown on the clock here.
19:45
